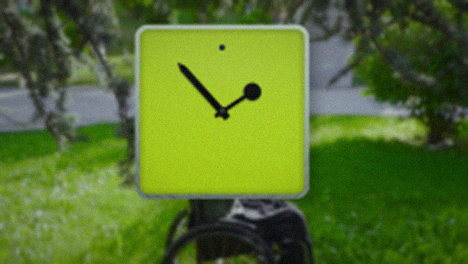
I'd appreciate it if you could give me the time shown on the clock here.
1:53
